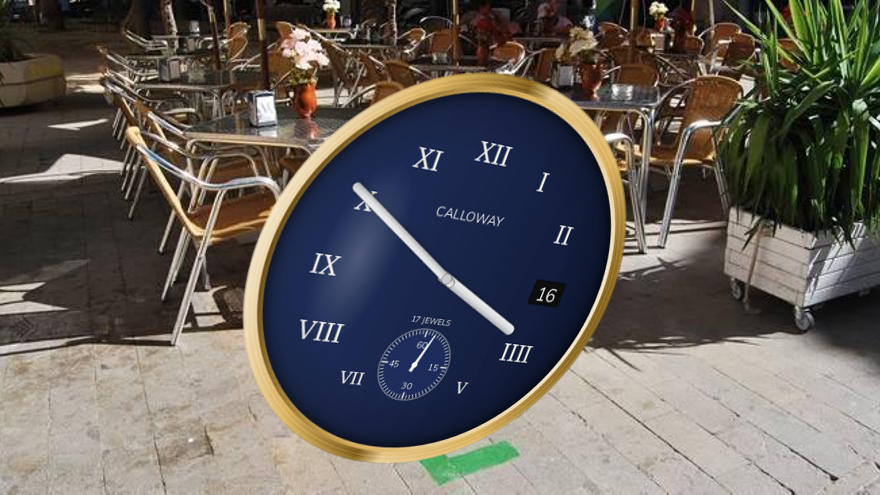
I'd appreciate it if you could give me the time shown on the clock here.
3:50:03
